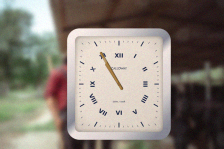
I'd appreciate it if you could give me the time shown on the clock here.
10:55
